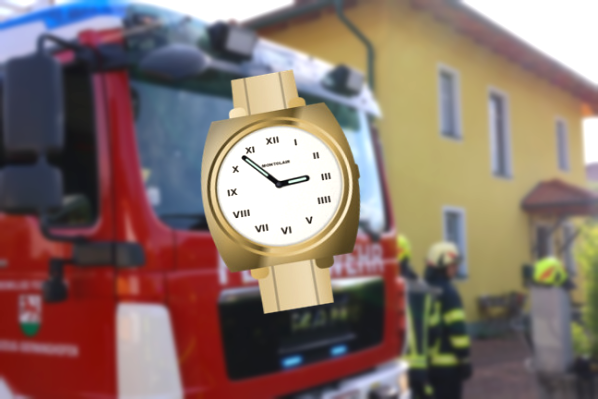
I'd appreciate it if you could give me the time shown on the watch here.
2:53
